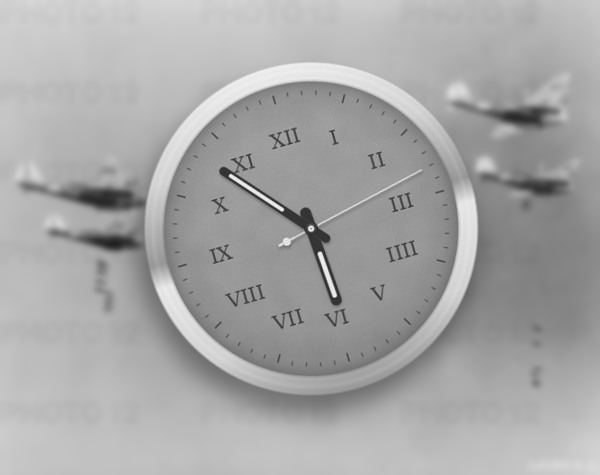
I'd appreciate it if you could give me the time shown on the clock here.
5:53:13
